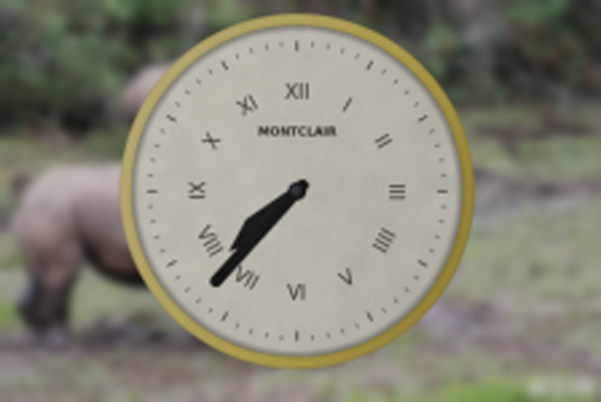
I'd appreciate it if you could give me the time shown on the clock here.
7:37
